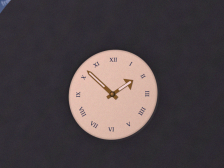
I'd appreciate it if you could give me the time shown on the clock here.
1:52
